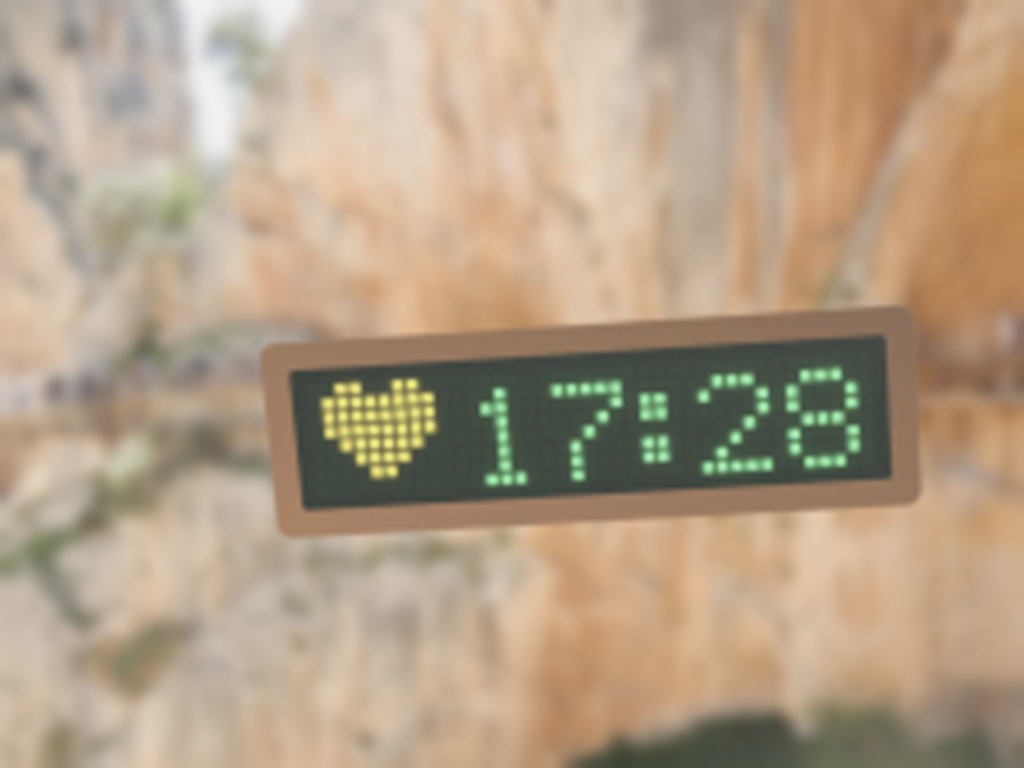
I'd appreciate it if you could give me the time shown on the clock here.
17:28
